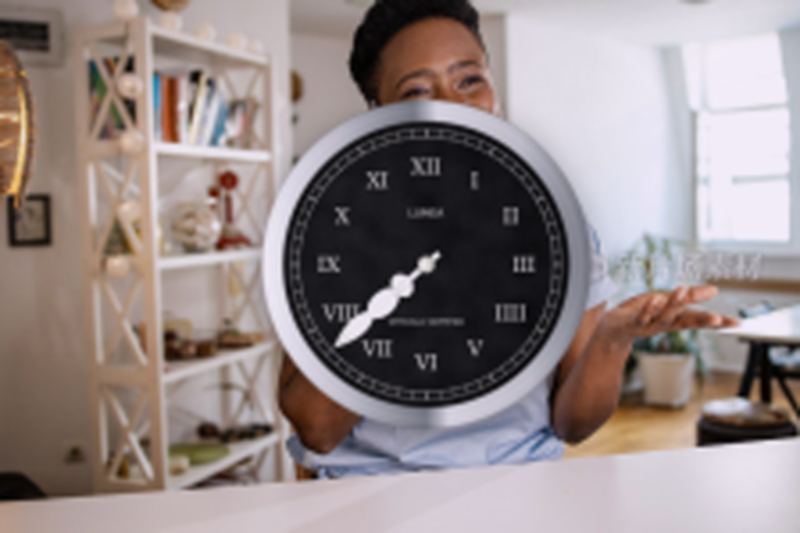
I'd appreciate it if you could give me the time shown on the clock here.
7:38
